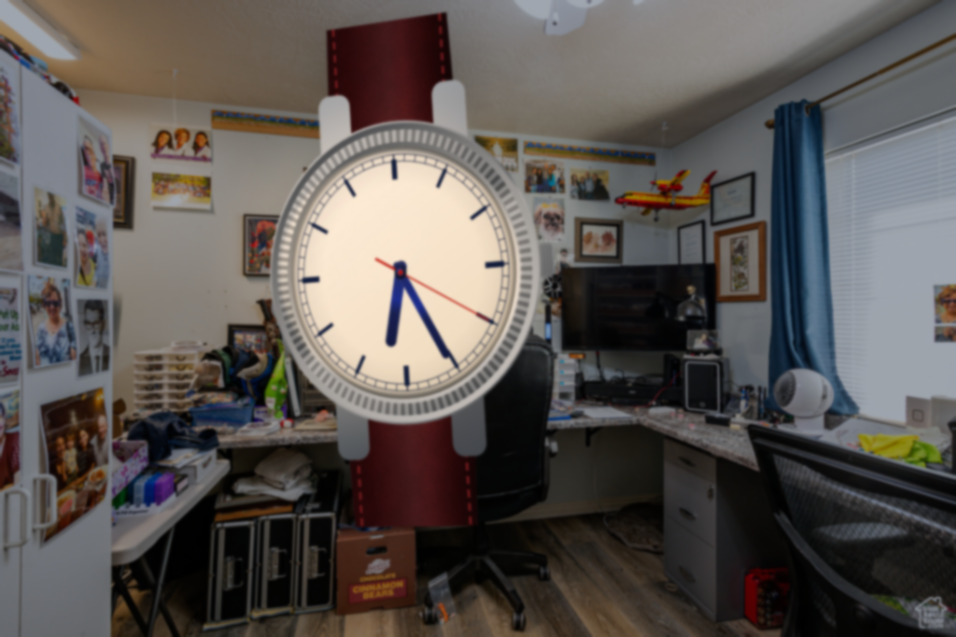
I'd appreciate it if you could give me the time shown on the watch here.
6:25:20
